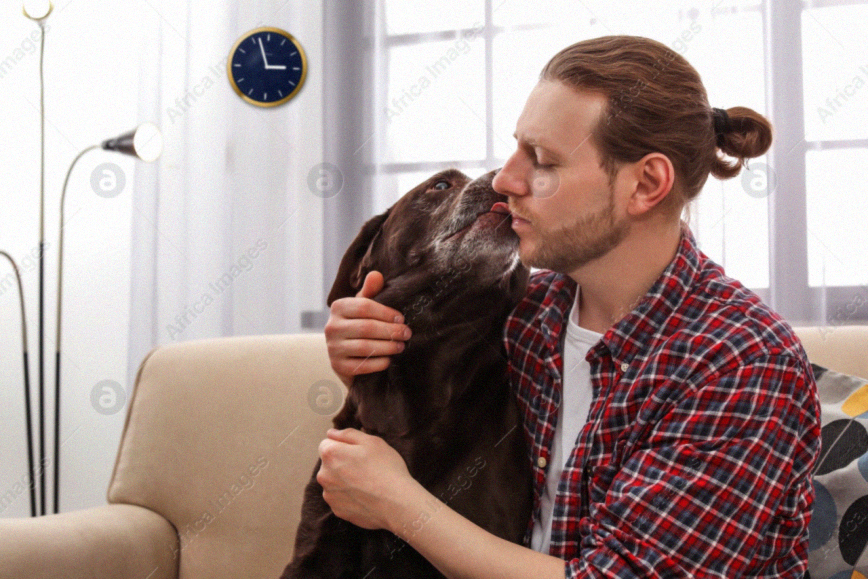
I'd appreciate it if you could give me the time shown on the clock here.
2:57
